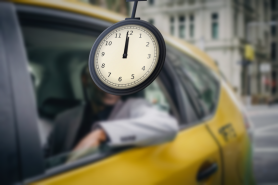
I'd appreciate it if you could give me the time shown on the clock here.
11:59
